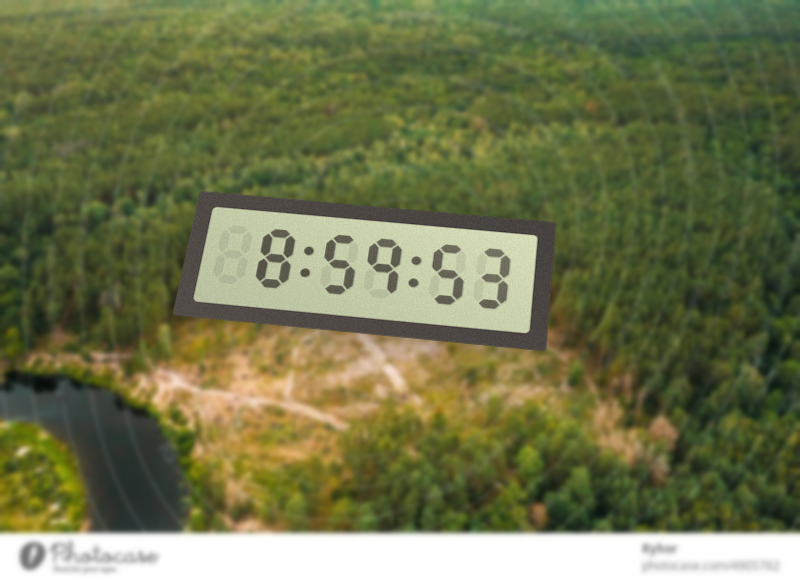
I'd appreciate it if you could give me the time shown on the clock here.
8:59:53
